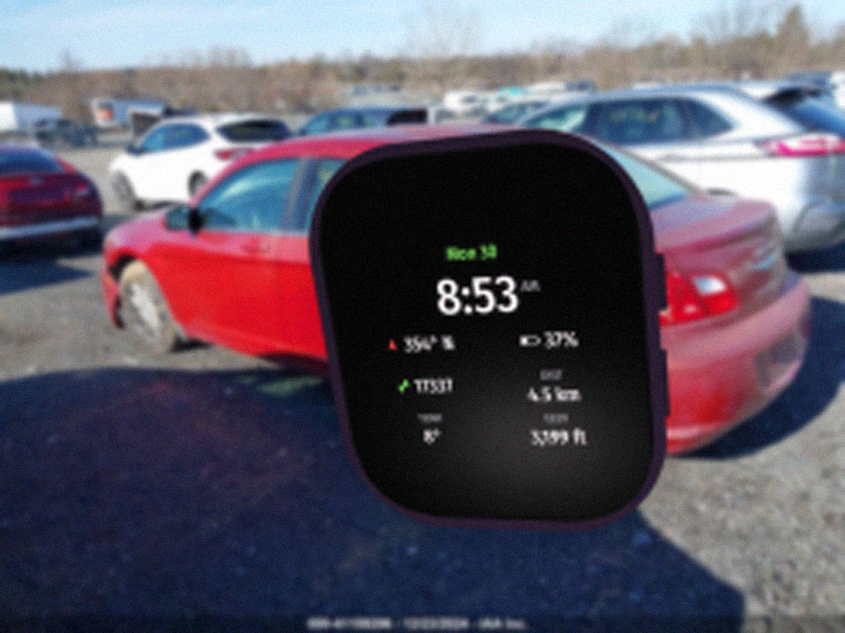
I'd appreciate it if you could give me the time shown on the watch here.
8:53
